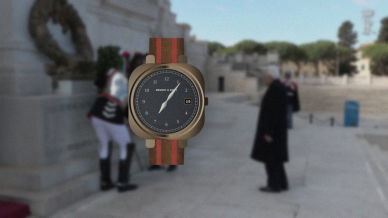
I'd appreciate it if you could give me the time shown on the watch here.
7:06
